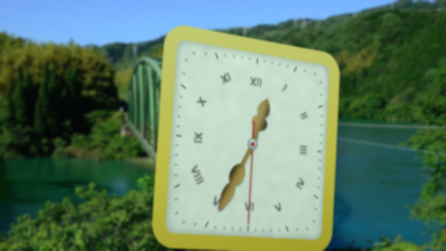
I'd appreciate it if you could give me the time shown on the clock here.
12:34:30
